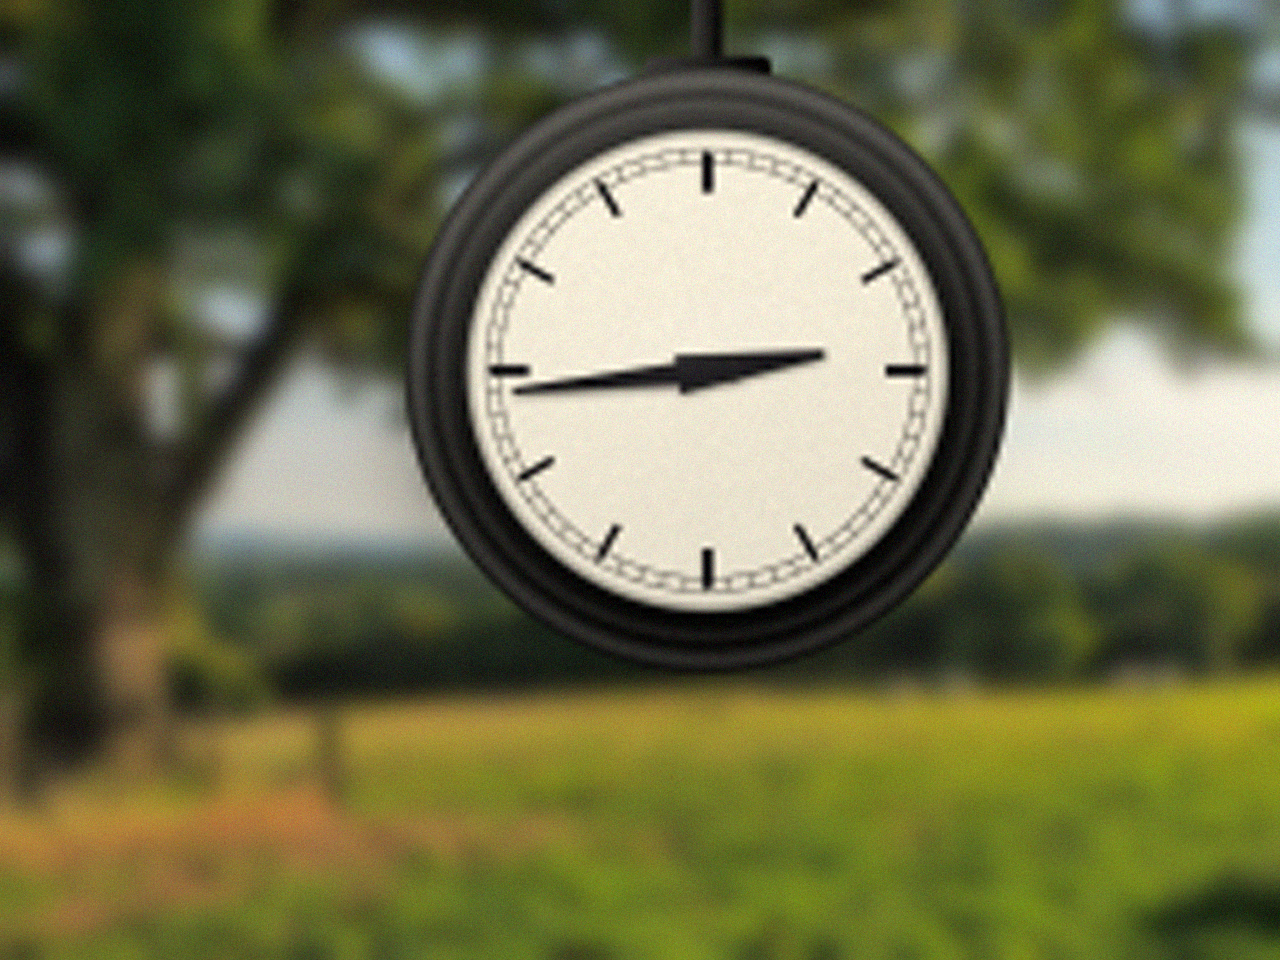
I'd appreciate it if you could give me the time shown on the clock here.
2:44
